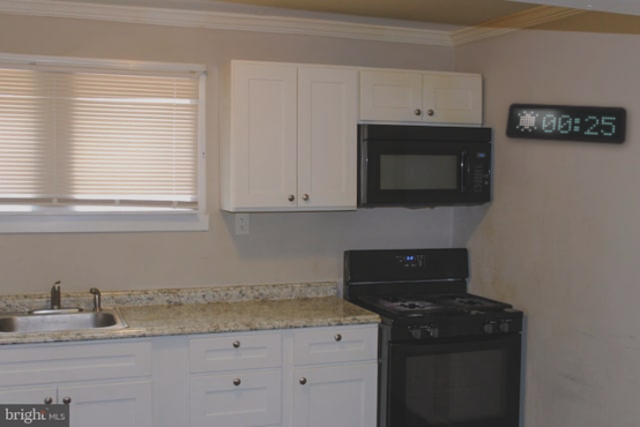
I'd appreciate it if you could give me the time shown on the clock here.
0:25
